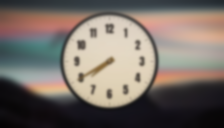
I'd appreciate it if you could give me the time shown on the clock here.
7:40
